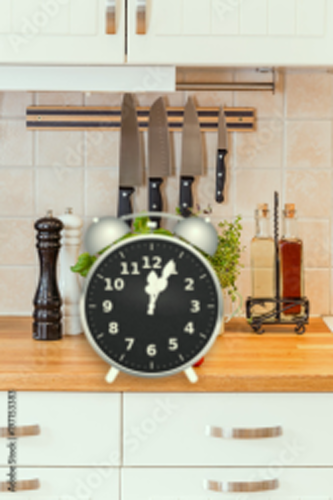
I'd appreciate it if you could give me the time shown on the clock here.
12:04
